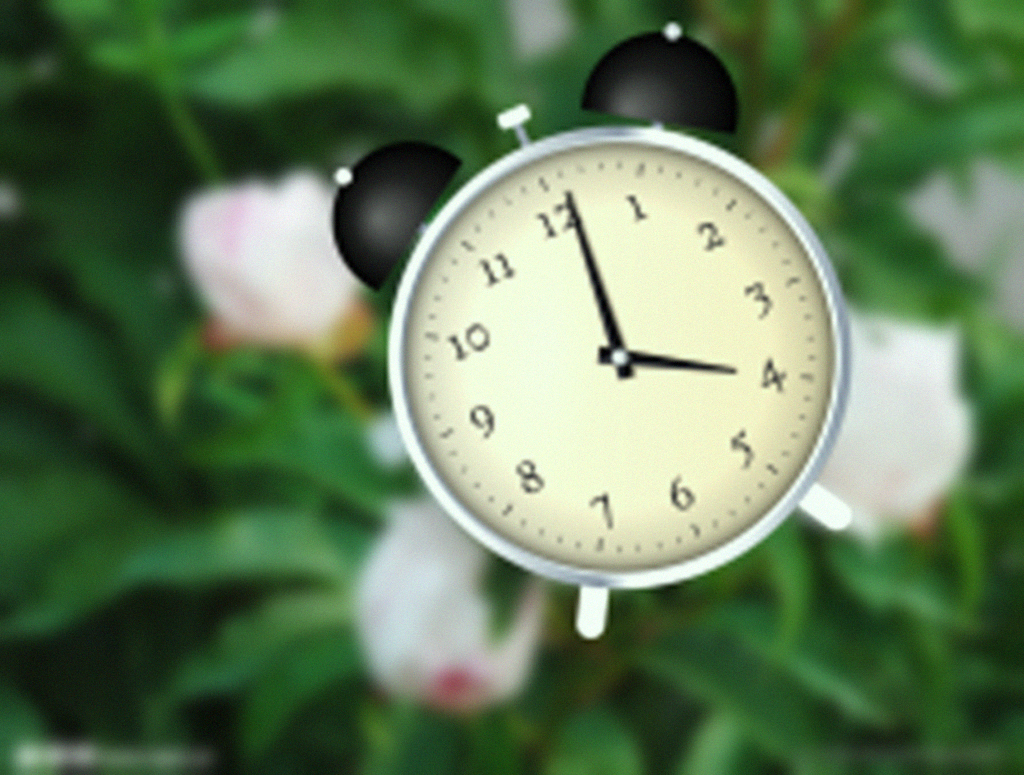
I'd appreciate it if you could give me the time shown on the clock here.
4:01
